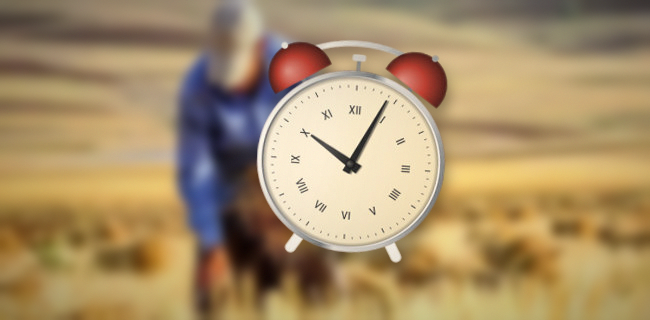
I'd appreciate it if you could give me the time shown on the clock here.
10:04
